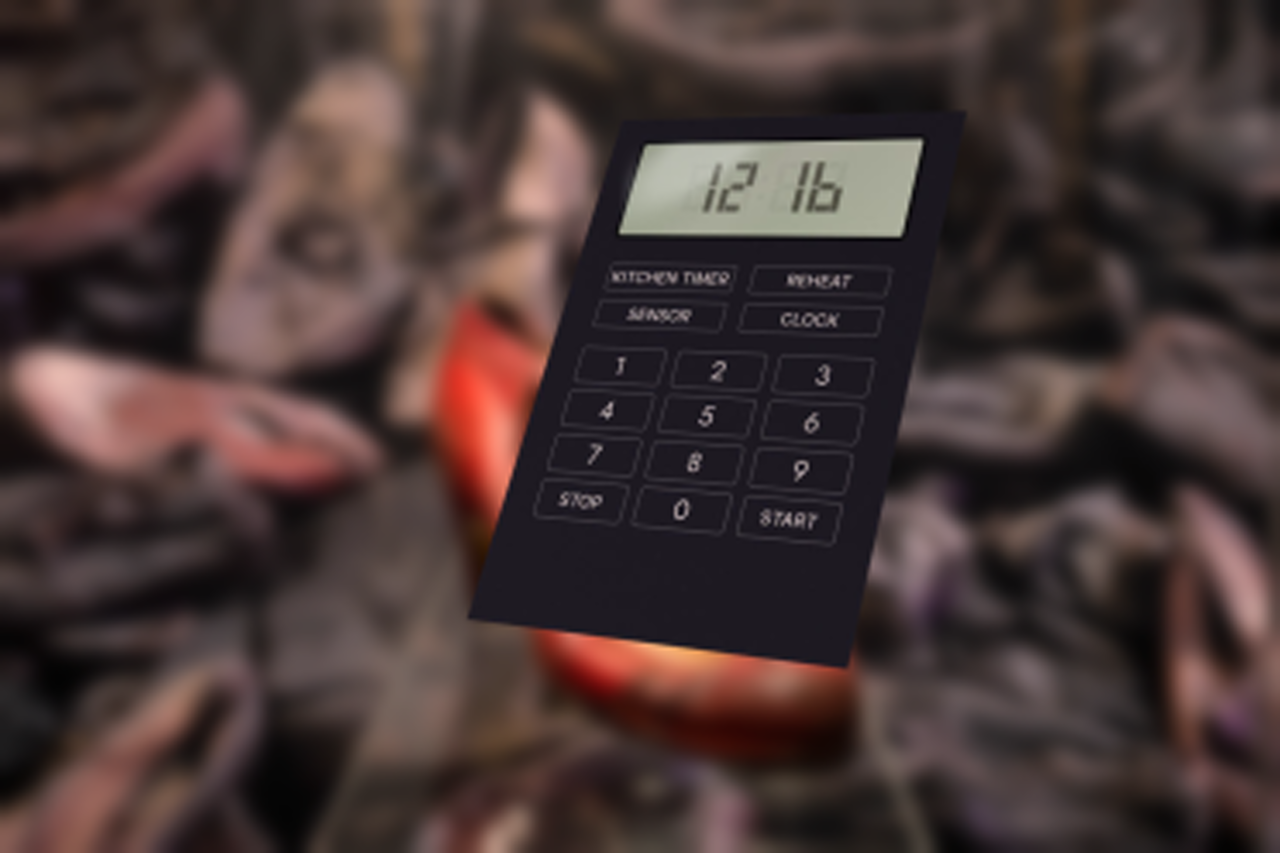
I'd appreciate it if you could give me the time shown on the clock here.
12:16
